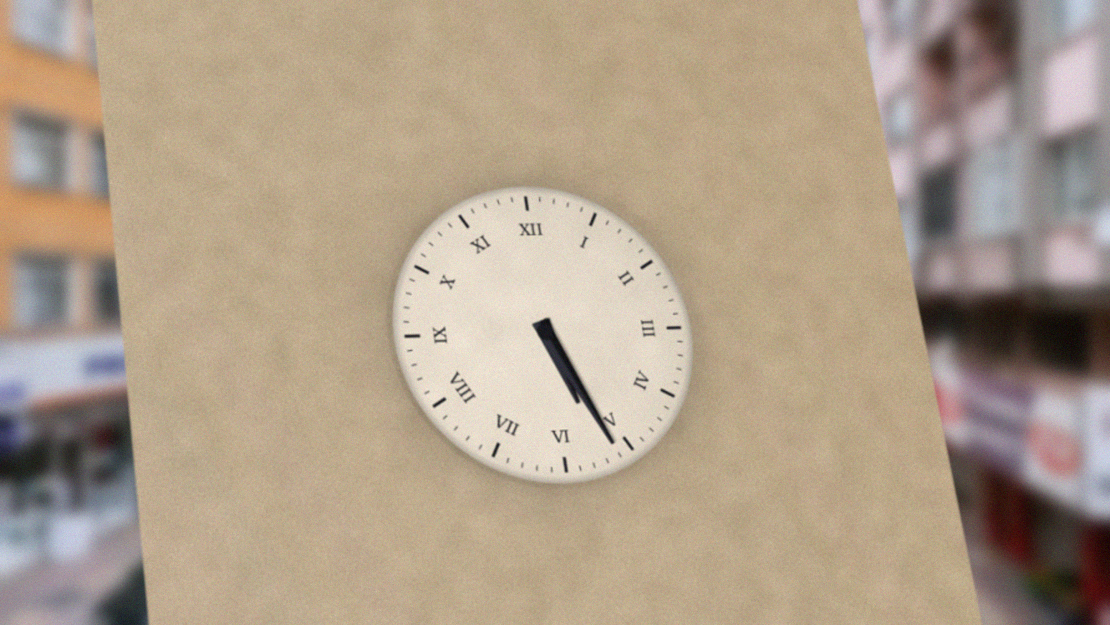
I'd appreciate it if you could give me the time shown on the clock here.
5:26
